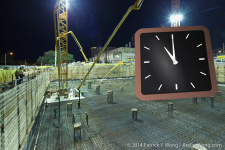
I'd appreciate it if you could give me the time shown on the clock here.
11:00
